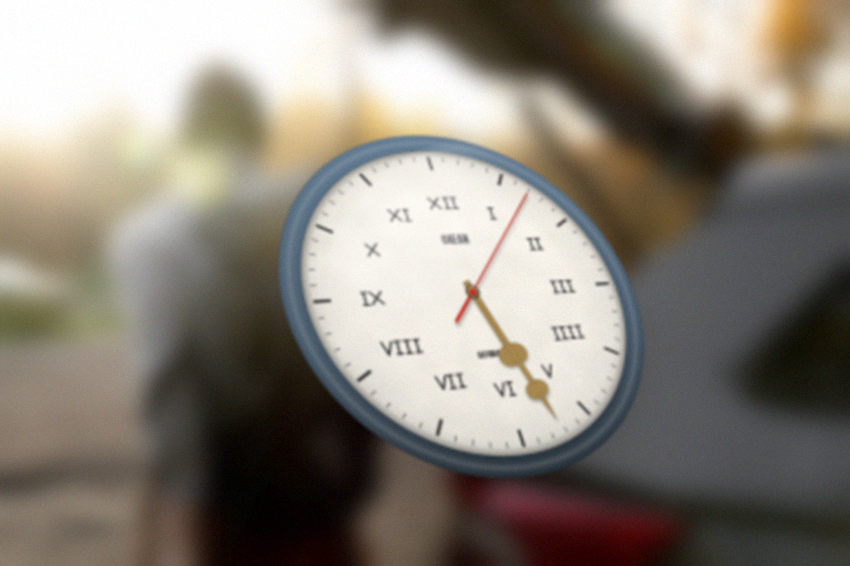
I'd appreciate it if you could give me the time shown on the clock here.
5:27:07
